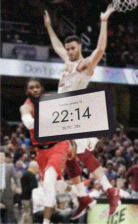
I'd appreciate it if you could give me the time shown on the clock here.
22:14
